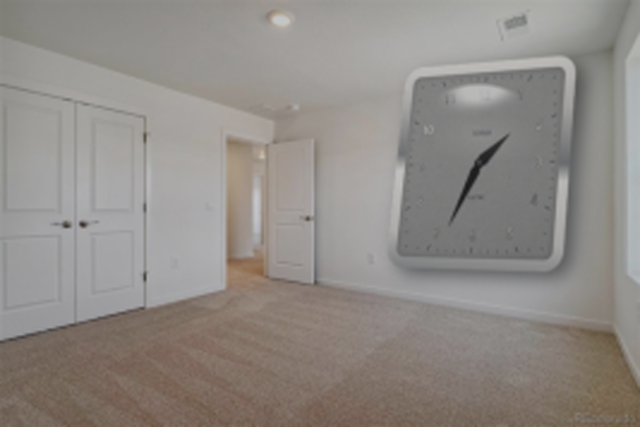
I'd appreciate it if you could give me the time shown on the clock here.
1:34
